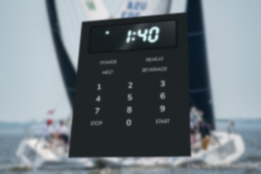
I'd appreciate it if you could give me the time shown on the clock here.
1:40
